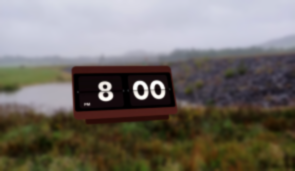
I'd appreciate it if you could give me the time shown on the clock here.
8:00
